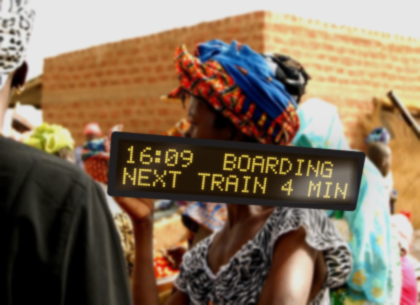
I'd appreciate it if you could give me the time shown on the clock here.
16:09
